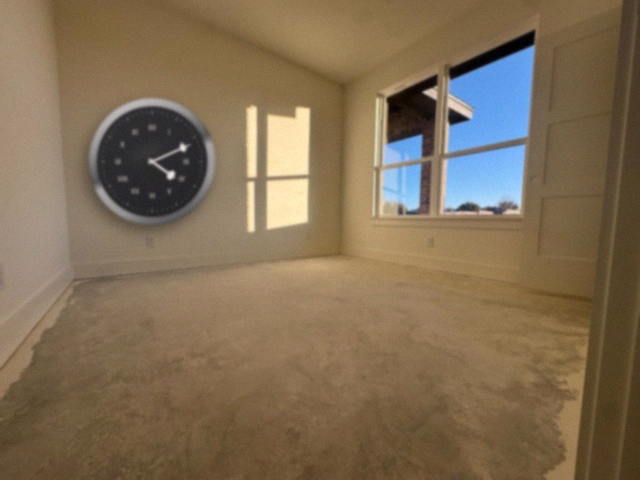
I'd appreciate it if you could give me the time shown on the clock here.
4:11
